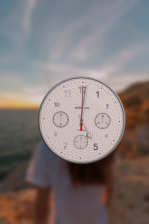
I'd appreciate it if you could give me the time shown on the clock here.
5:01
